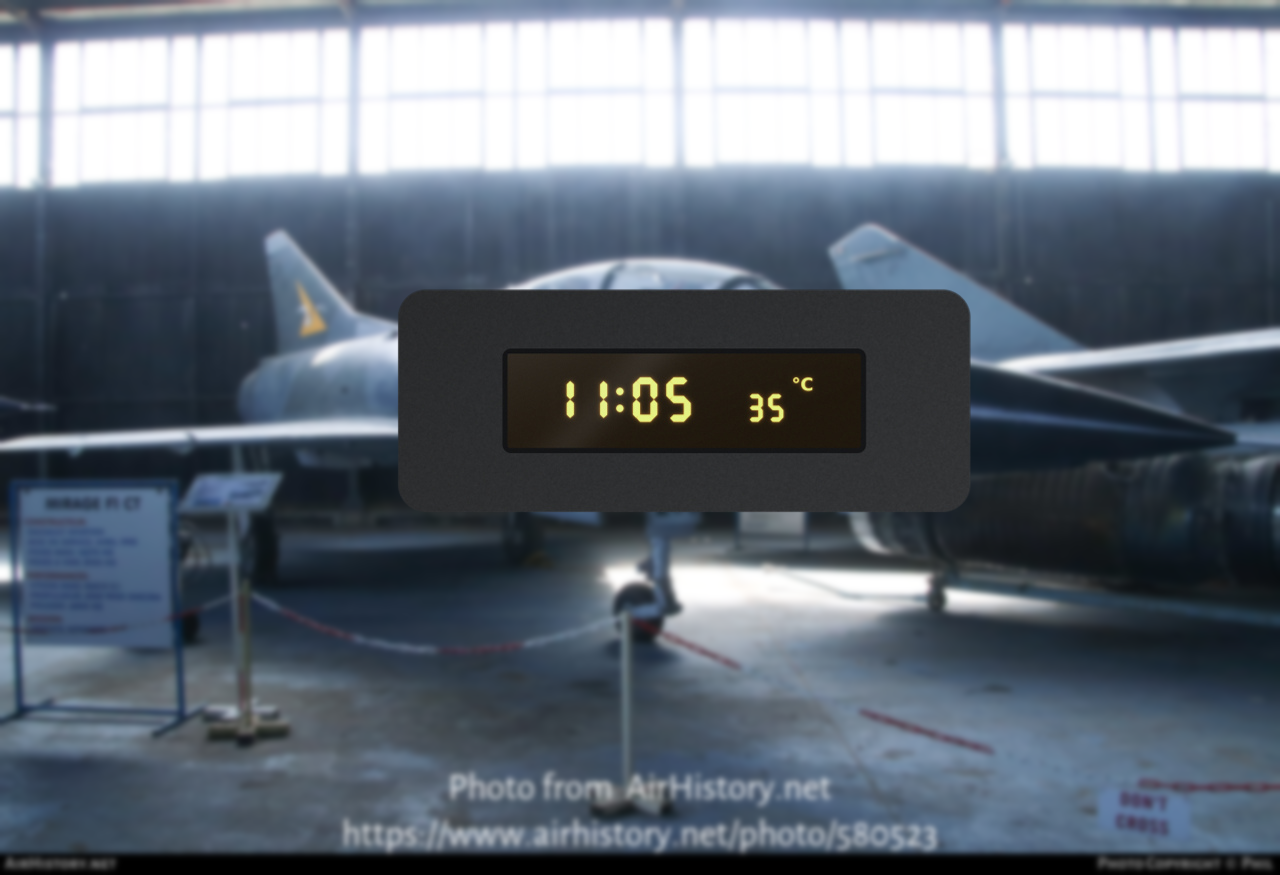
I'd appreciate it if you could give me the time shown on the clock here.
11:05
